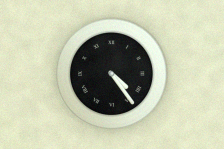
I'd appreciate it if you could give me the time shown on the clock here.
4:24
